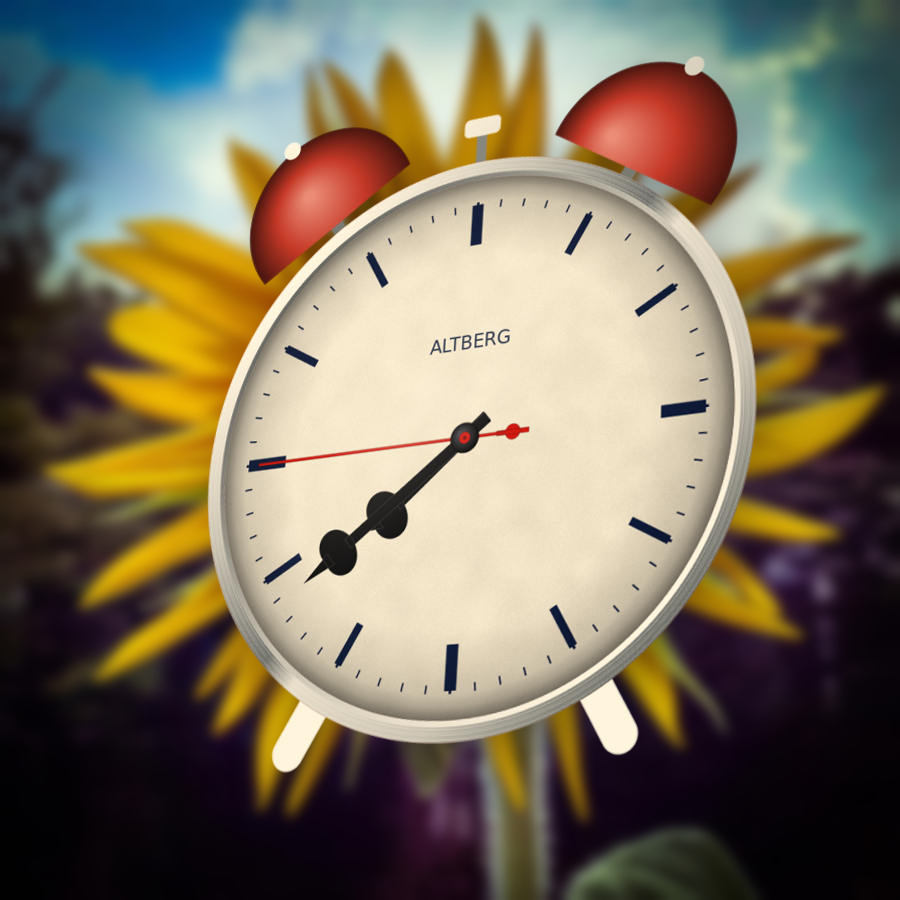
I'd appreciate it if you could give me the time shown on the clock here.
7:38:45
